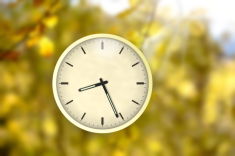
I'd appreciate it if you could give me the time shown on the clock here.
8:26
